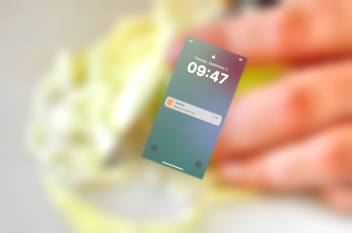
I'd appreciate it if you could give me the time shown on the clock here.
9:47
